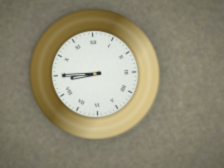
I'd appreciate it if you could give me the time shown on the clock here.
8:45
